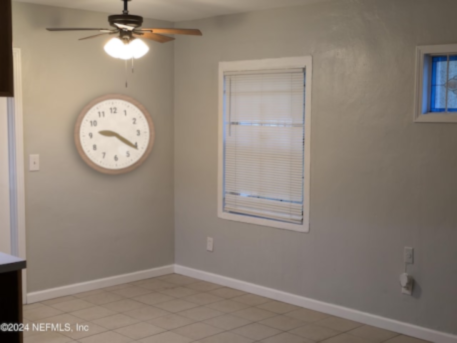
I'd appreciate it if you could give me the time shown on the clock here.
9:21
